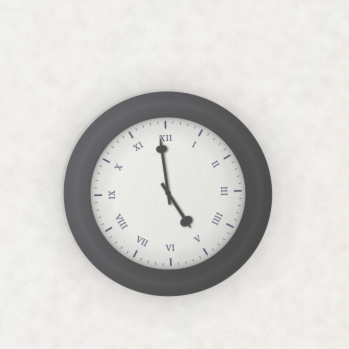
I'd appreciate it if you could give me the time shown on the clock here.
4:59
